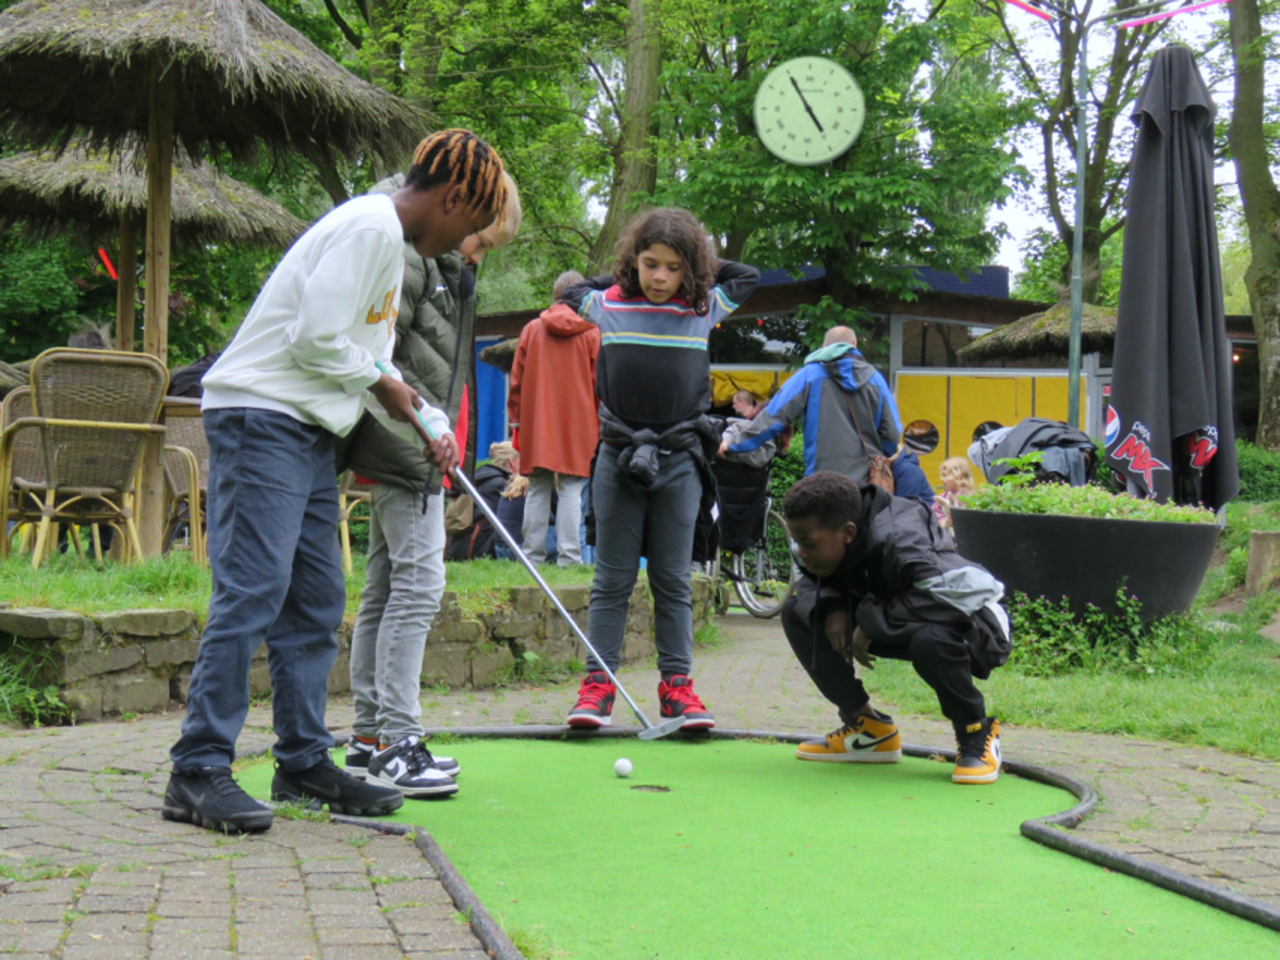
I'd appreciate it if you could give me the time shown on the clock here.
4:55
